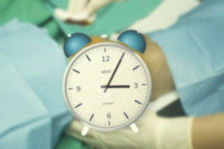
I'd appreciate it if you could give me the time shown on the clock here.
3:05
